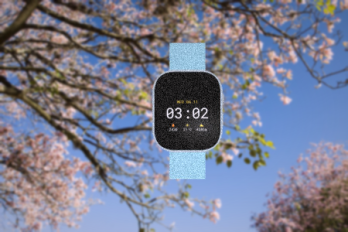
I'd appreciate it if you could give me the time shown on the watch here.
3:02
